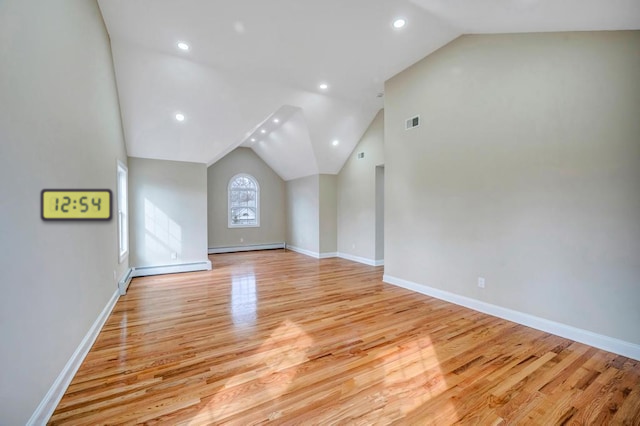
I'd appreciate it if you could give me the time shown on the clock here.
12:54
